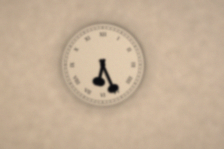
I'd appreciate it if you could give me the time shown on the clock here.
6:26
